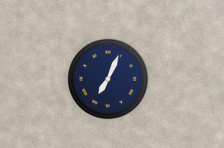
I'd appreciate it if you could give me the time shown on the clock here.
7:04
